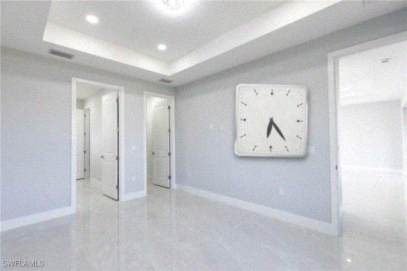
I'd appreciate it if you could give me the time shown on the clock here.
6:24
